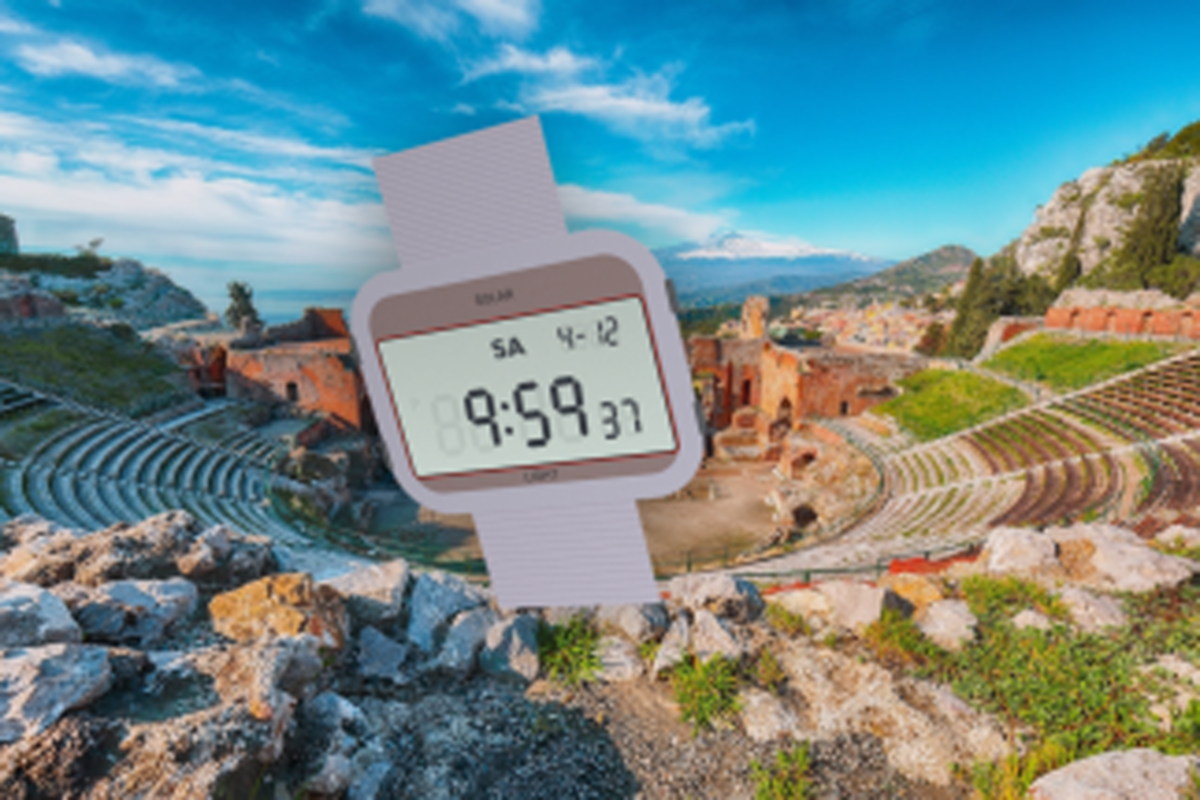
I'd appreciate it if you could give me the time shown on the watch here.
9:59:37
